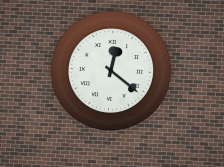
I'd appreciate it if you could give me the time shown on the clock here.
12:21
